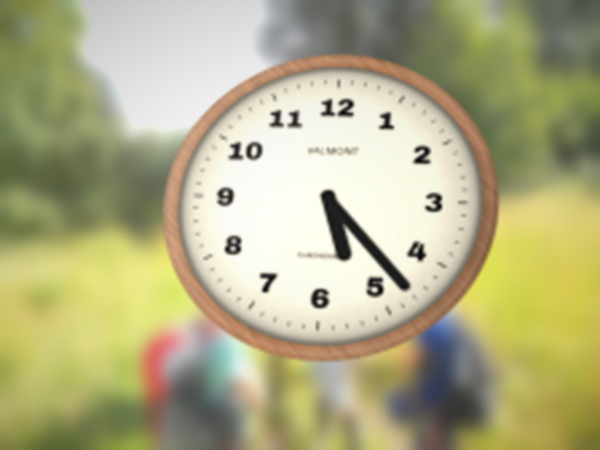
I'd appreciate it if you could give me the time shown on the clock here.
5:23
